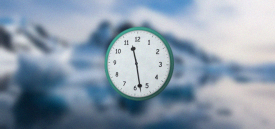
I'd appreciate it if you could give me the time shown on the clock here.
11:28
